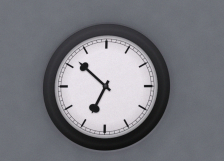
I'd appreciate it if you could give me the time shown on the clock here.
6:52
